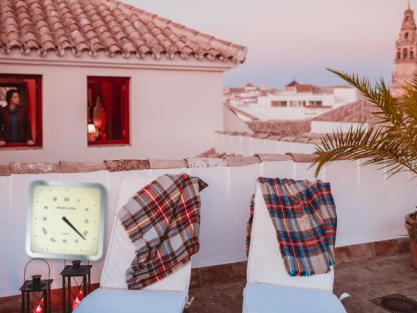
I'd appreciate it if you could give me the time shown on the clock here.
4:22
